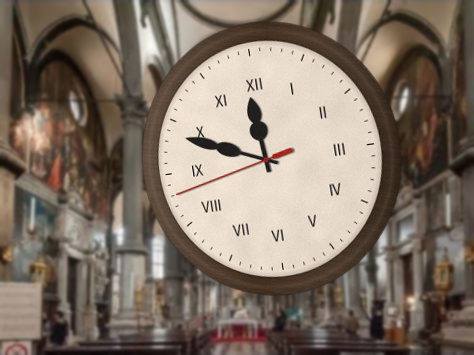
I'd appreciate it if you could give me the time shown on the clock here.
11:48:43
